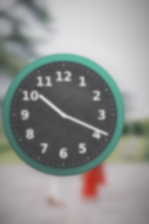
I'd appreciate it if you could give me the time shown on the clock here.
10:19
